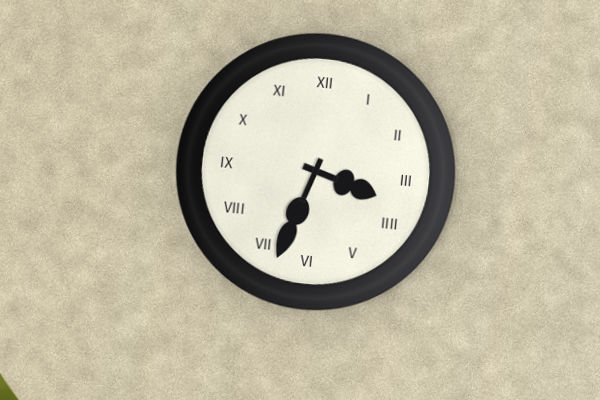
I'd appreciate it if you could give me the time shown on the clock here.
3:33
